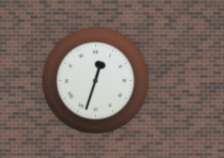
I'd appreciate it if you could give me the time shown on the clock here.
12:33
